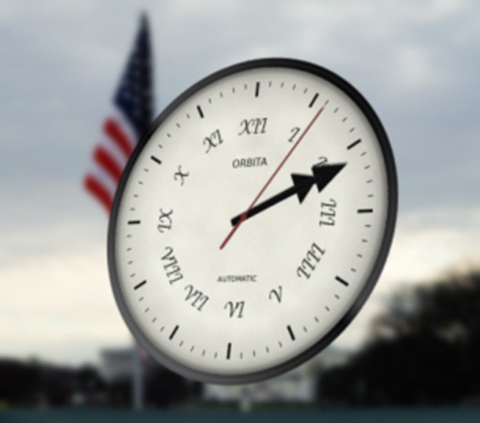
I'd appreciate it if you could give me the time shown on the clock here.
2:11:06
